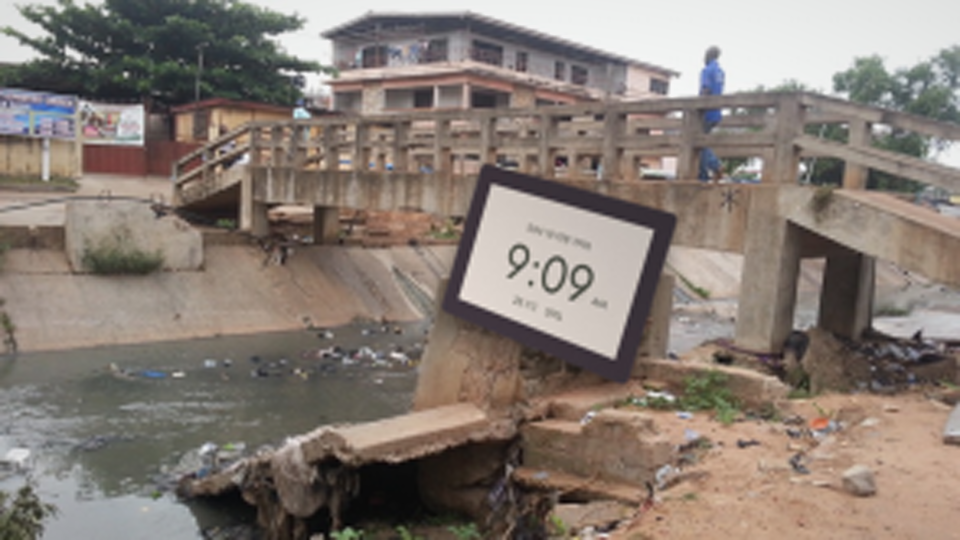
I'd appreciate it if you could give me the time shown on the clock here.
9:09
